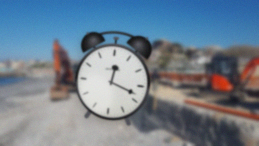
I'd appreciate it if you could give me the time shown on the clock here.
12:18
